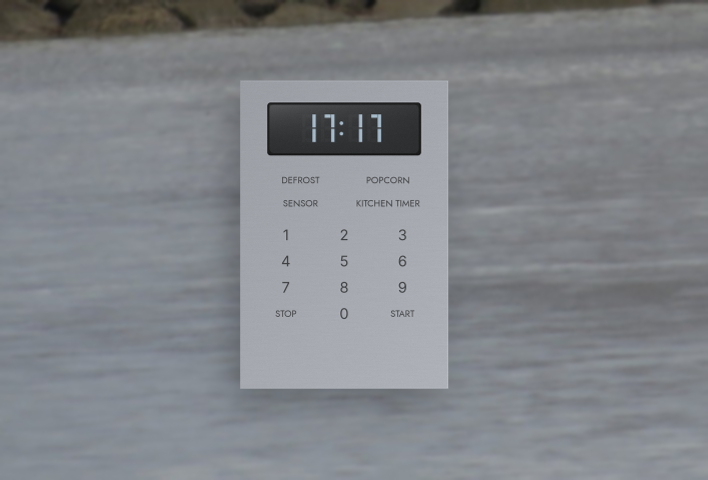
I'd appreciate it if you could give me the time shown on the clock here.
17:17
